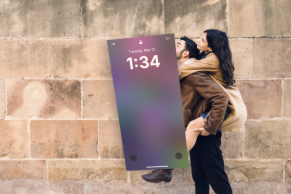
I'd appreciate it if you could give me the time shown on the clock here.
1:34
